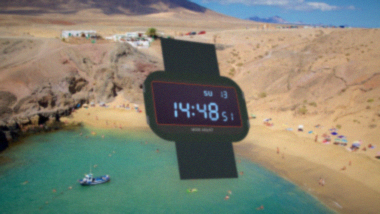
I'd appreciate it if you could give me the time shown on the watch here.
14:48
